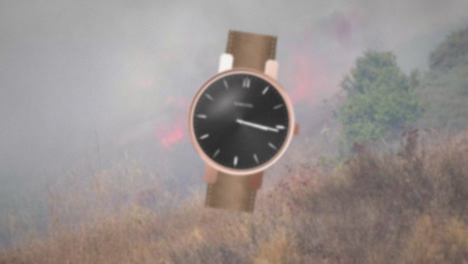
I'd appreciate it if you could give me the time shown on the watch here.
3:16
